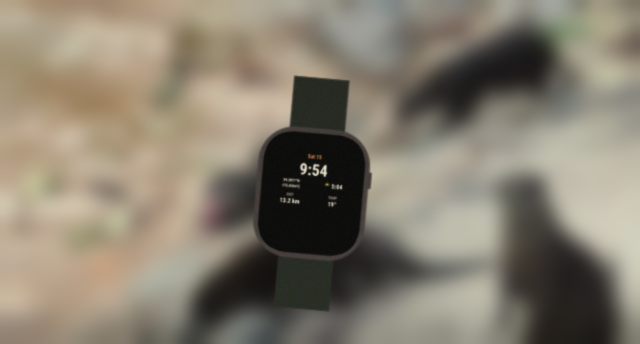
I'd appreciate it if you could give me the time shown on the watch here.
9:54
